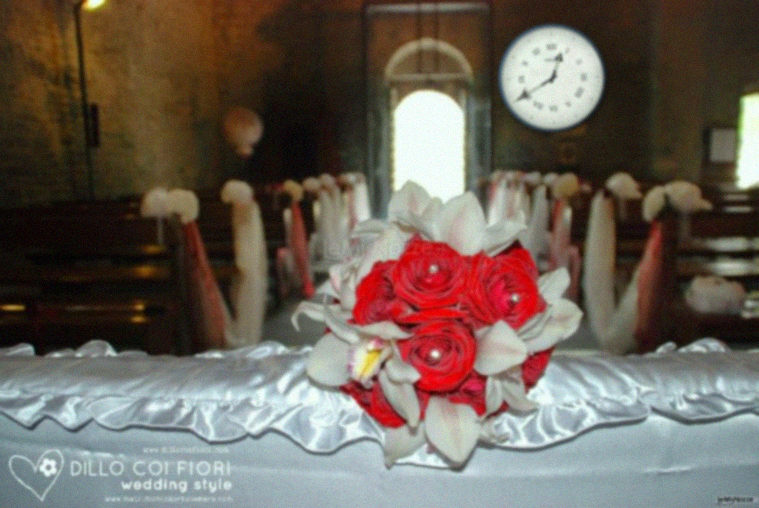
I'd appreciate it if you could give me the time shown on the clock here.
12:40
